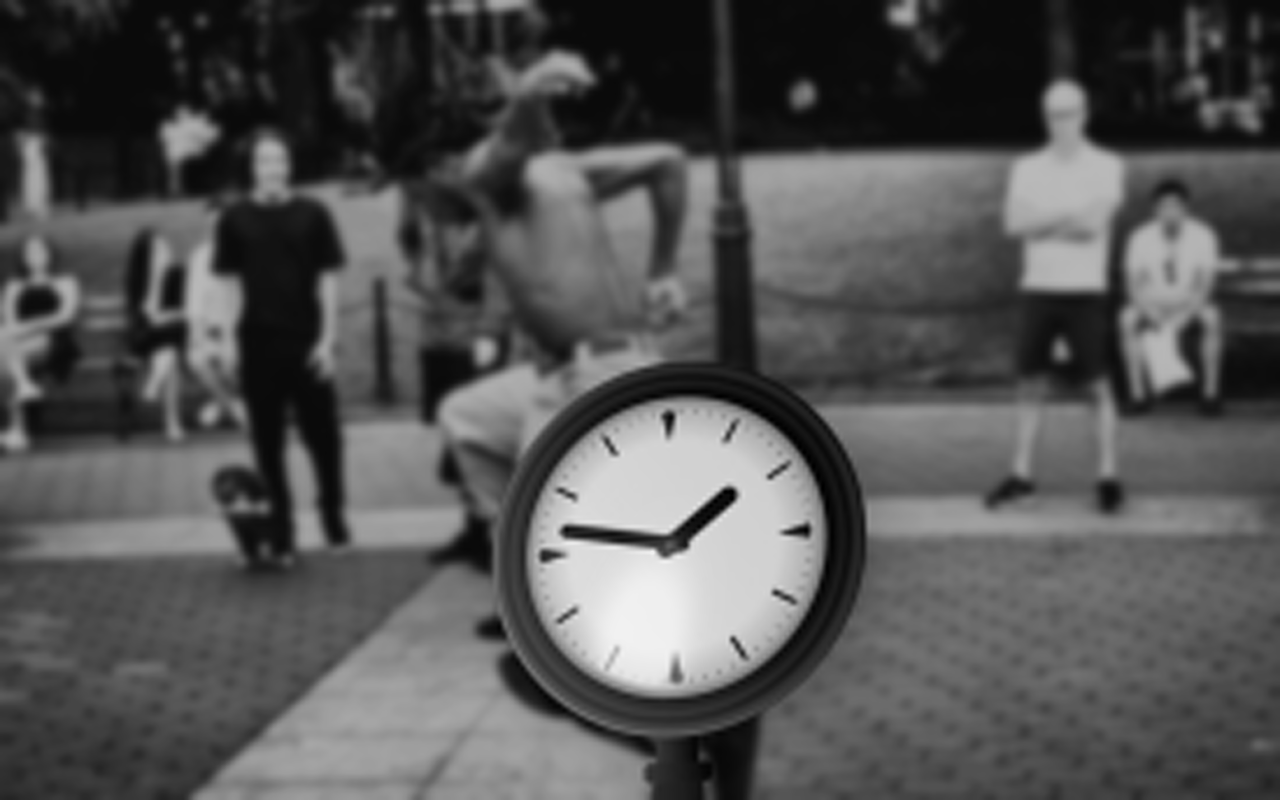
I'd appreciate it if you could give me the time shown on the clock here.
1:47
